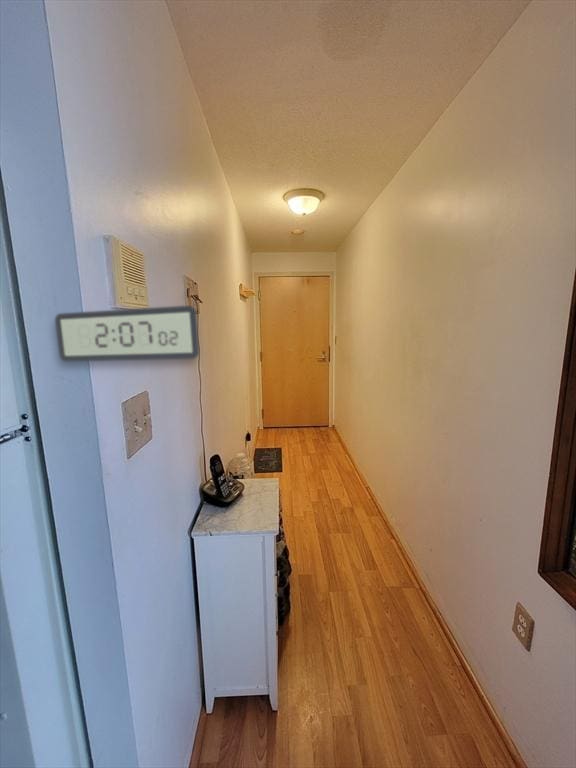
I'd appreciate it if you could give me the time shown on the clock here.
2:07:02
